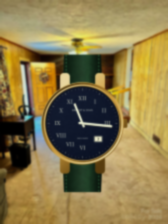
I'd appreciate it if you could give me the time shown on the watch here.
11:16
